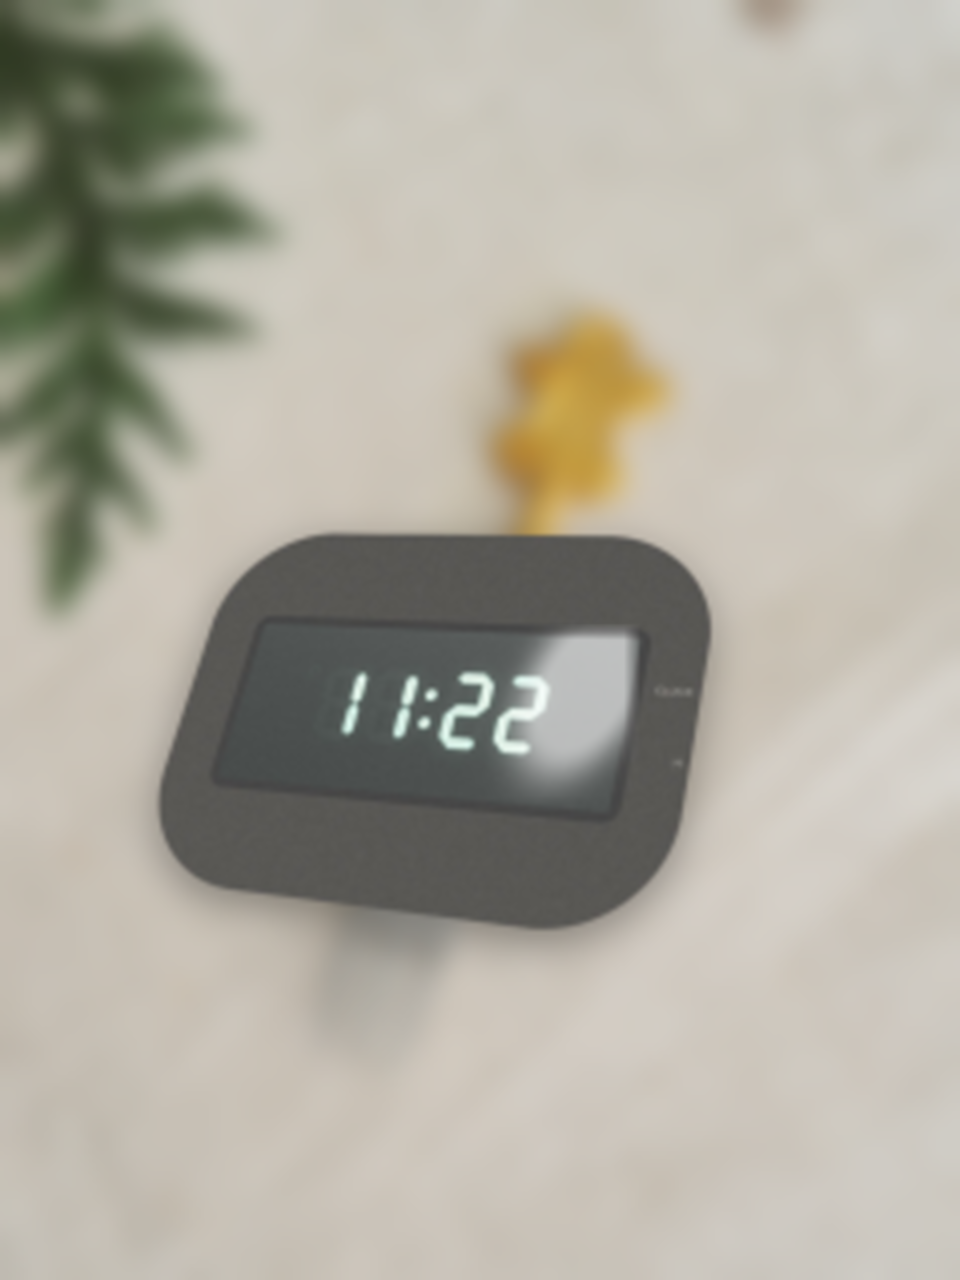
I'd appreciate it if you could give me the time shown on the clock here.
11:22
